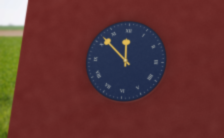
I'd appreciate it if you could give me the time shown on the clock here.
11:52
